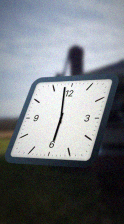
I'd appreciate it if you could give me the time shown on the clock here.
5:58
